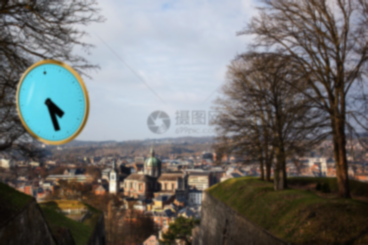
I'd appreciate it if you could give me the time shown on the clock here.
4:28
